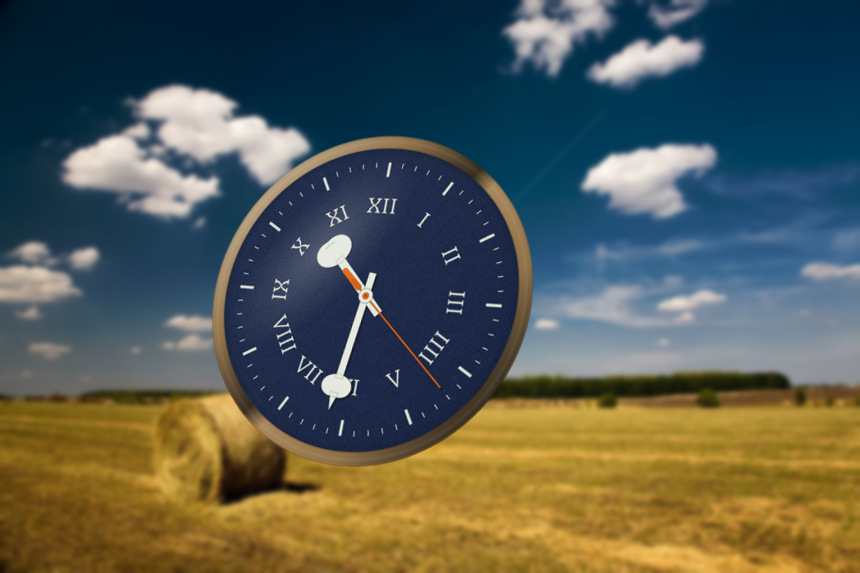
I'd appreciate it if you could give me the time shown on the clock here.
10:31:22
